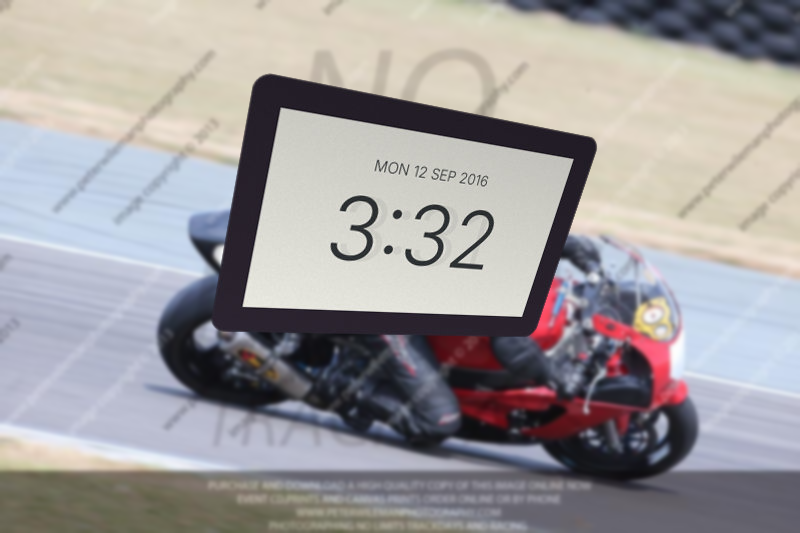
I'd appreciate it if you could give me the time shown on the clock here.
3:32
